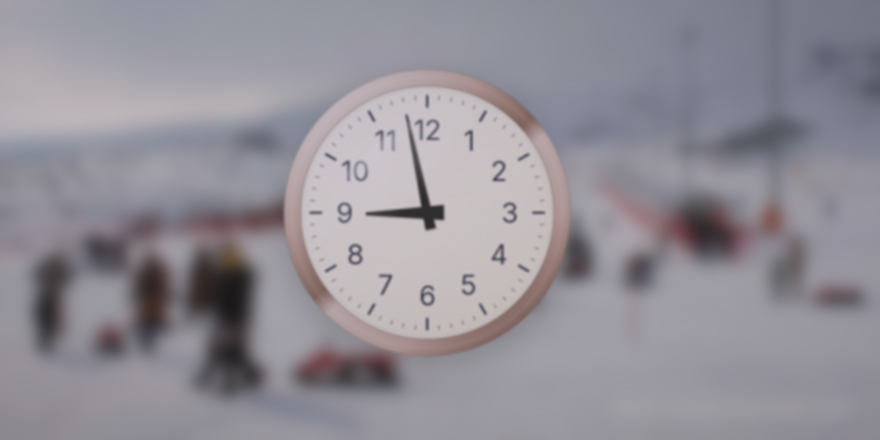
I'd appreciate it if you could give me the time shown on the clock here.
8:58
